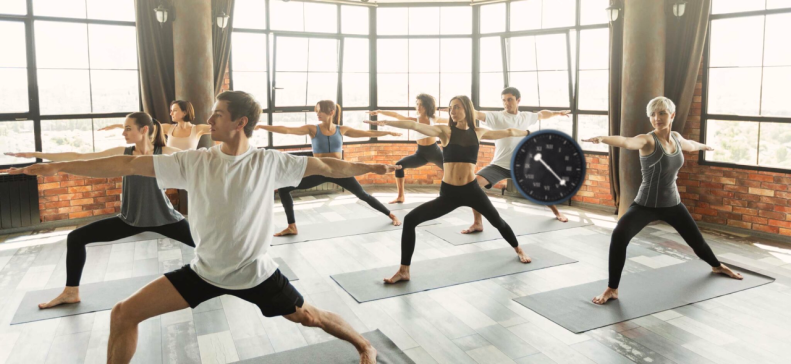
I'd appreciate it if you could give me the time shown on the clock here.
10:22
